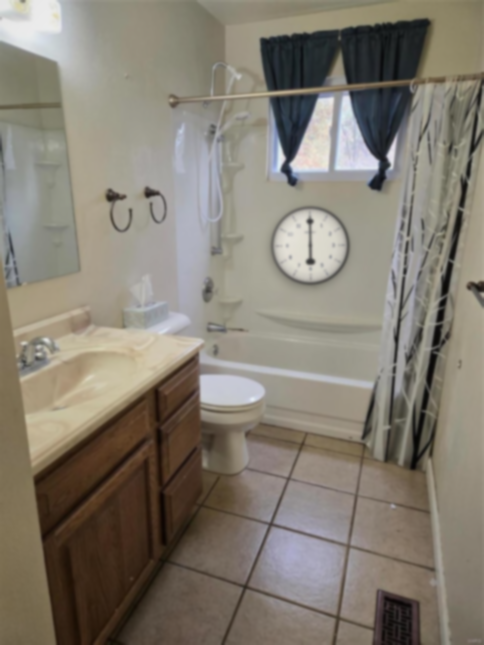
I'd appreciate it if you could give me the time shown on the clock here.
6:00
